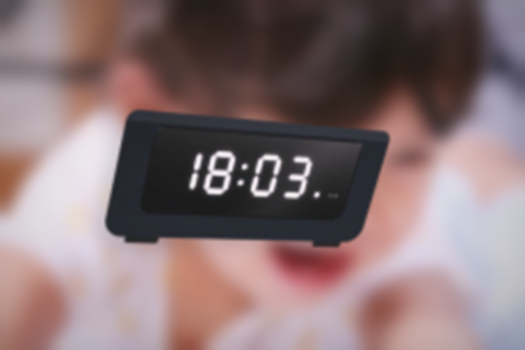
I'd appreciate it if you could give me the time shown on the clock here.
18:03
